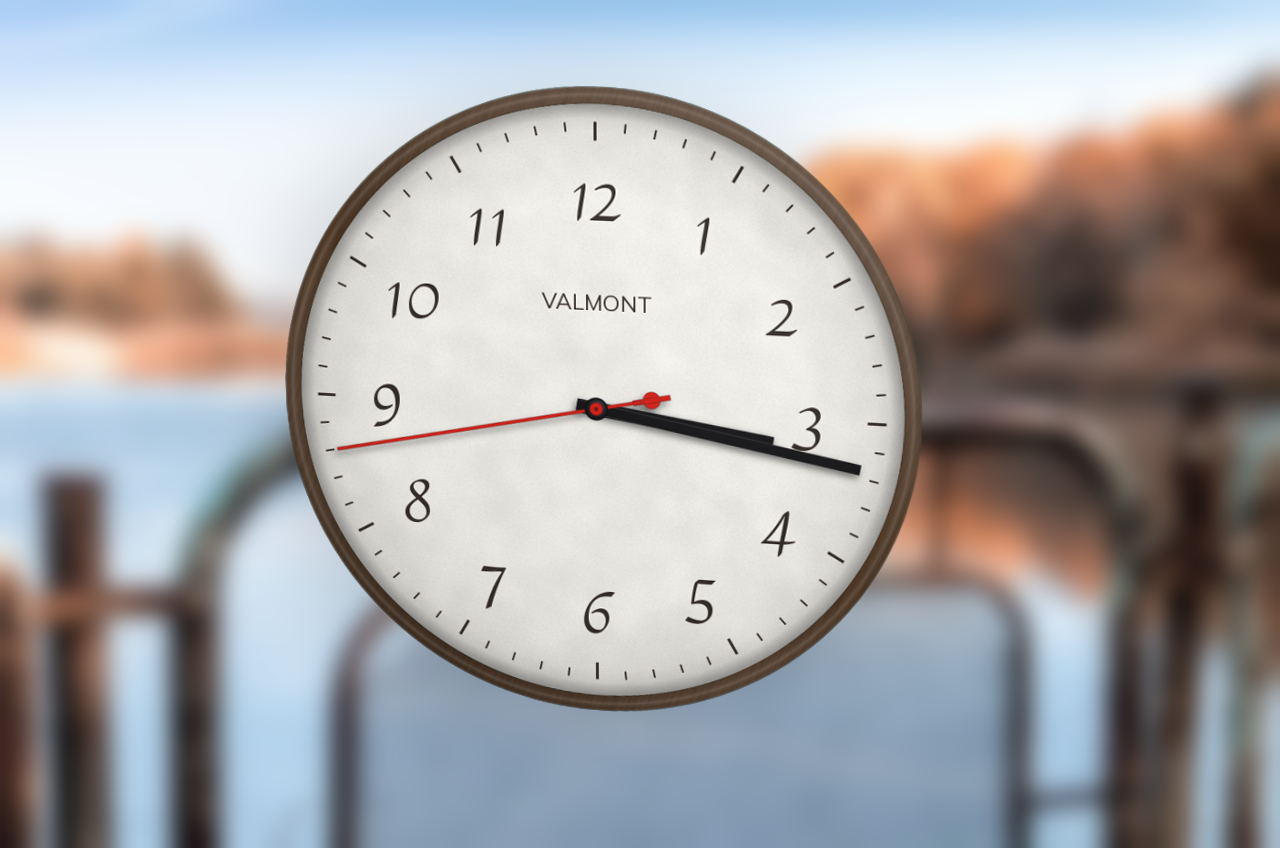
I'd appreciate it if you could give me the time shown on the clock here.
3:16:43
